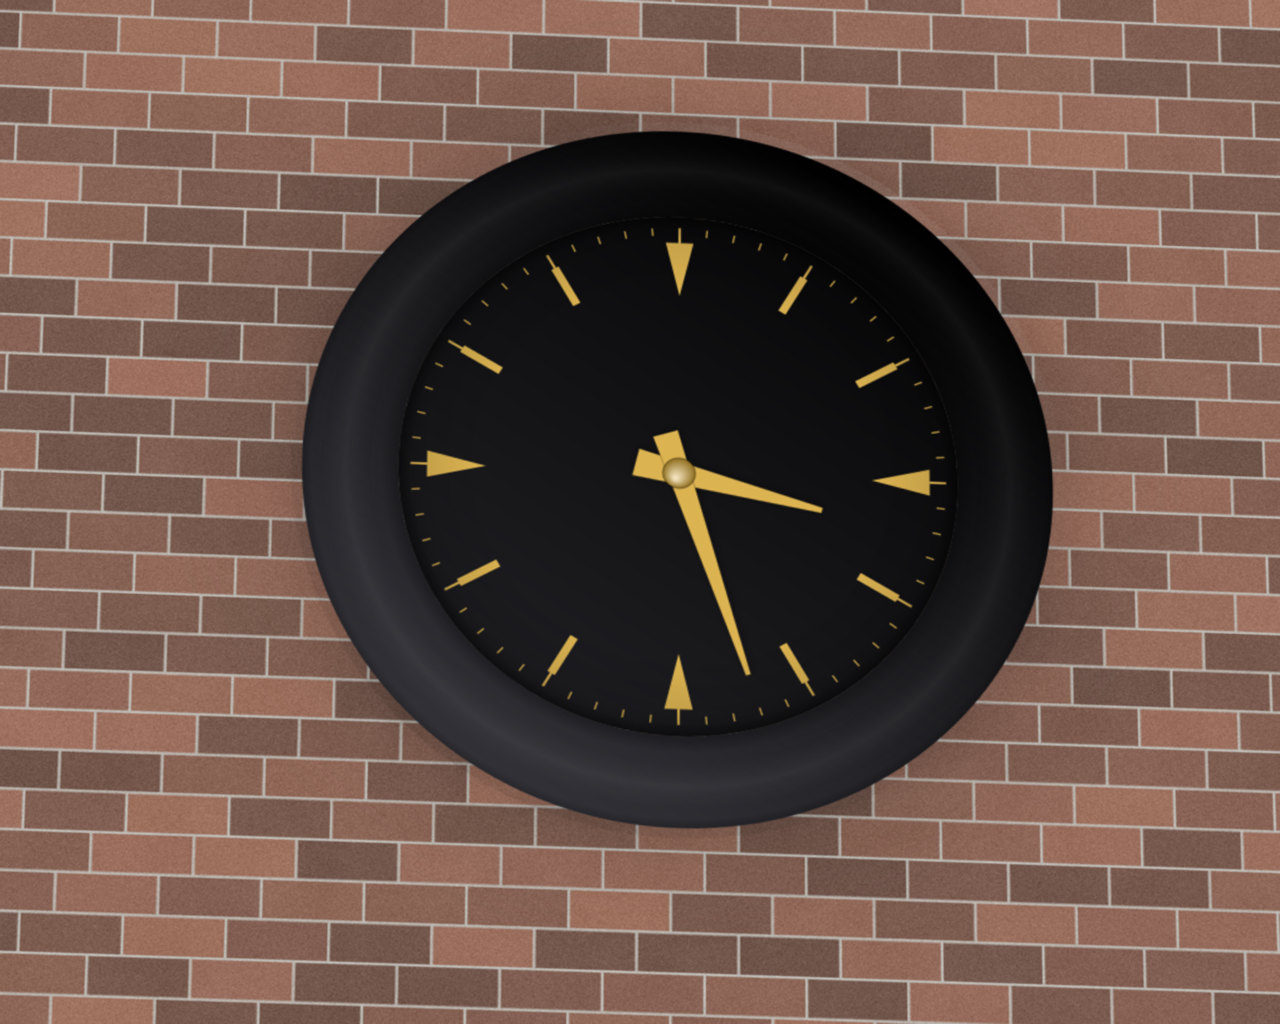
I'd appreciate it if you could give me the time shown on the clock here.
3:27
